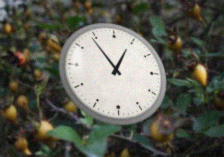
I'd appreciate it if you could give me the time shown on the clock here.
12:54
